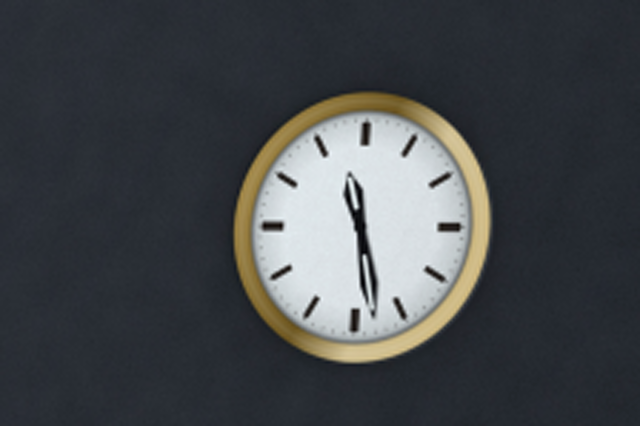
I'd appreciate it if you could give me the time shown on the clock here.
11:28
